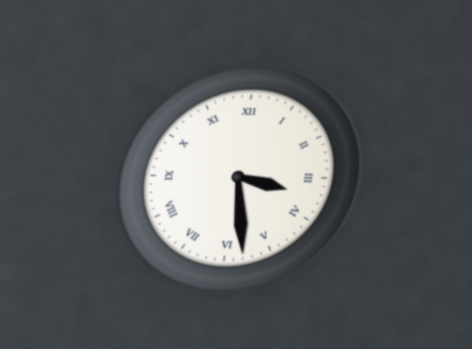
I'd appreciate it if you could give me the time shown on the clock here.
3:28
